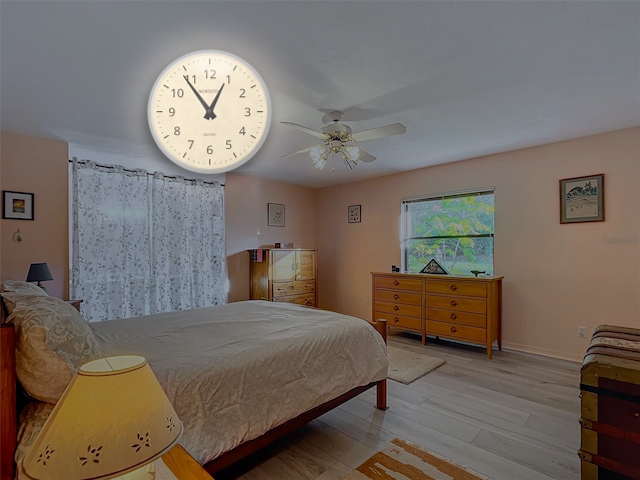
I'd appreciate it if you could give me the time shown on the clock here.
12:54
